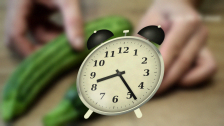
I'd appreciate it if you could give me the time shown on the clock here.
8:24
